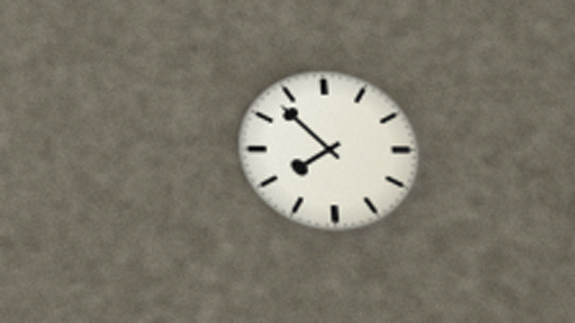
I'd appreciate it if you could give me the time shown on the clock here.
7:53
